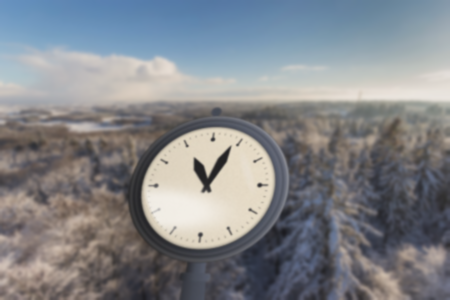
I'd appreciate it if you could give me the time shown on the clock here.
11:04
